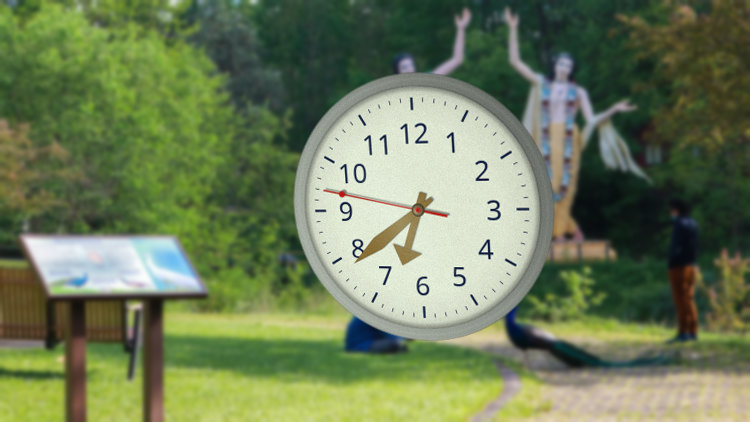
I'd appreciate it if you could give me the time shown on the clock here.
6:38:47
